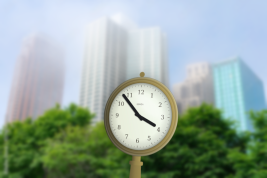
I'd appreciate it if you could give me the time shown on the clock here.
3:53
